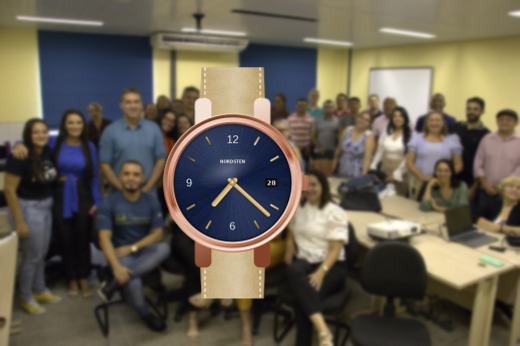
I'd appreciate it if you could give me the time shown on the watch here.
7:22
